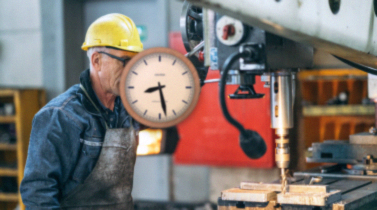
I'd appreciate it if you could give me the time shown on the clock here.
8:28
